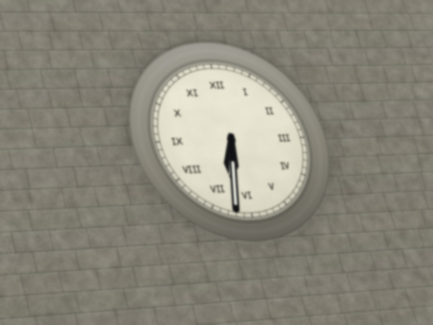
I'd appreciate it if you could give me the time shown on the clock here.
6:32
